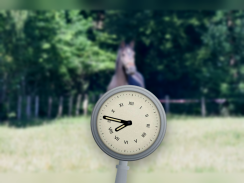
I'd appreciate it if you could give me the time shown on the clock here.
7:46
